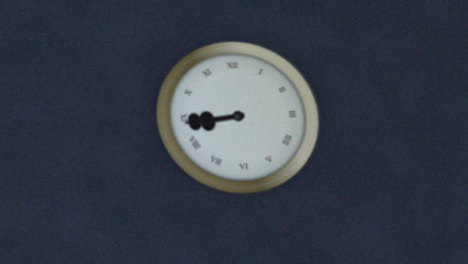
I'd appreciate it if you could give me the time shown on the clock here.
8:44
